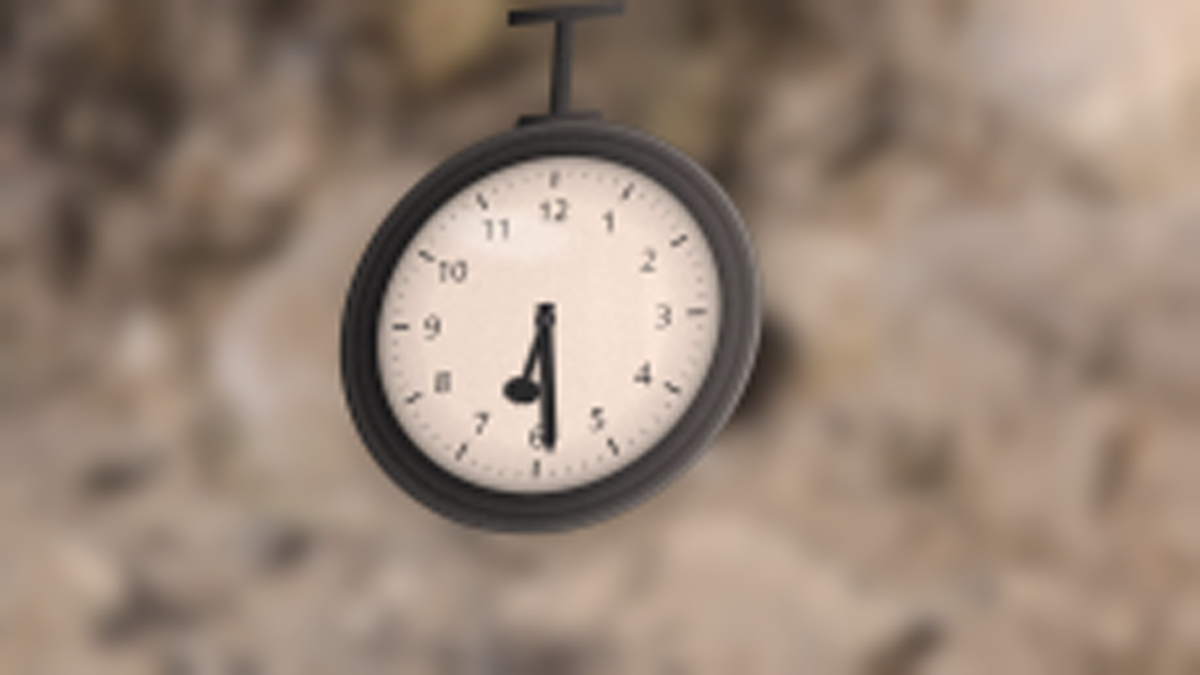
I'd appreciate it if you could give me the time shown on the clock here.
6:29
